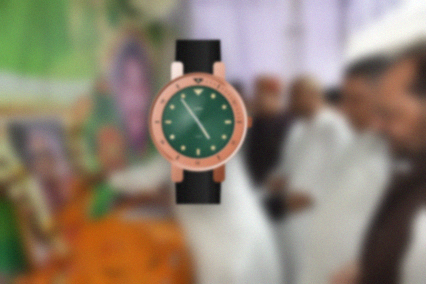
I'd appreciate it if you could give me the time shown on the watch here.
4:54
